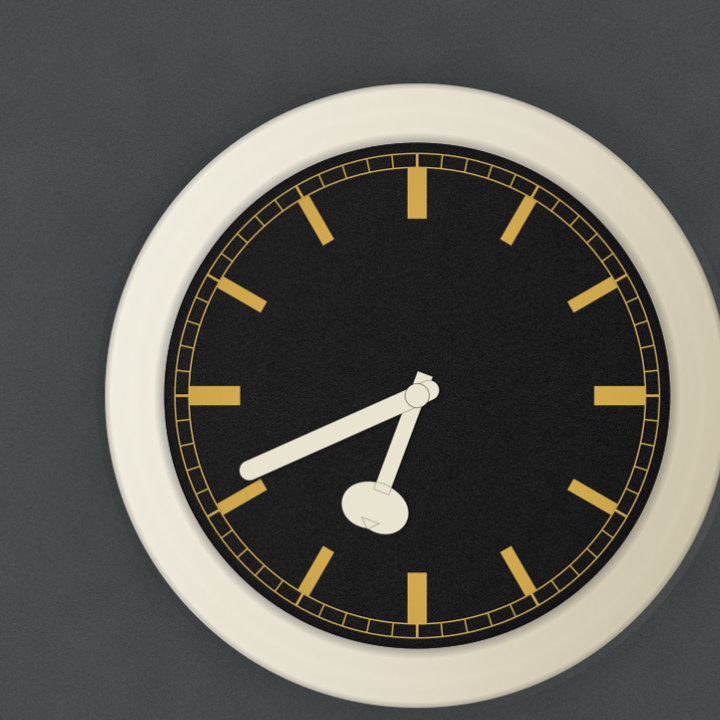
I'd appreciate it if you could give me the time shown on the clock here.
6:41
